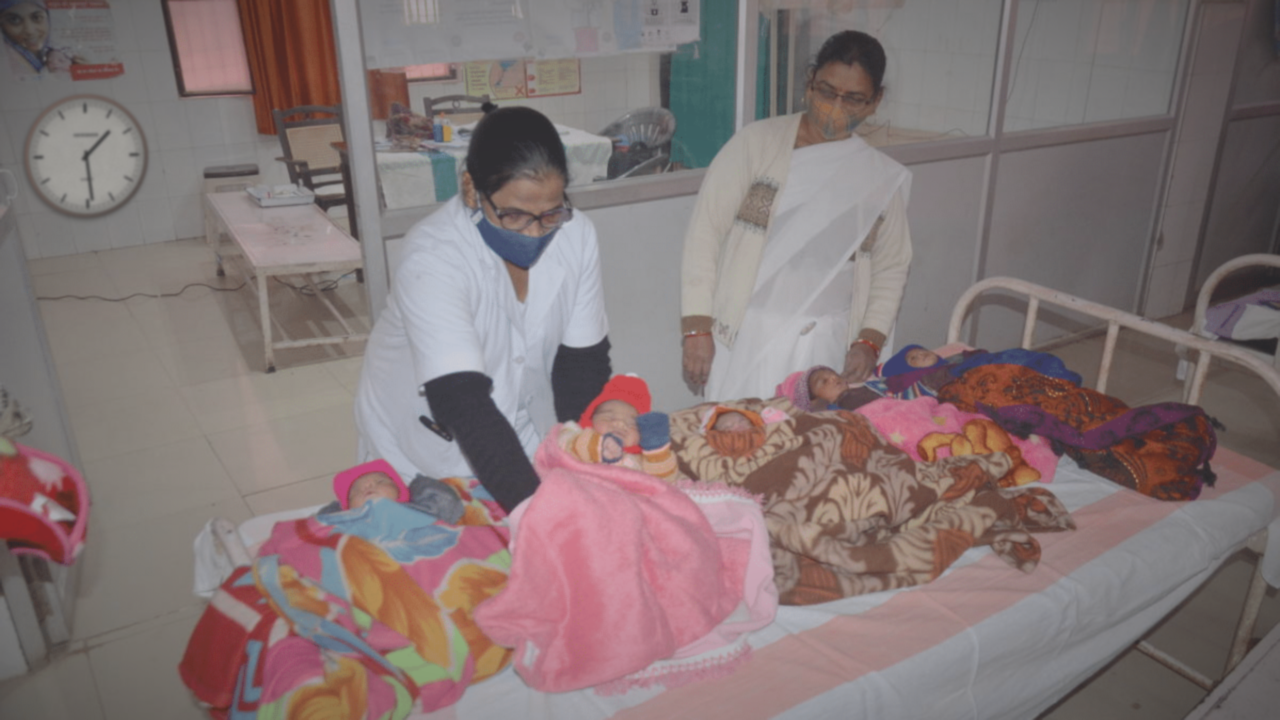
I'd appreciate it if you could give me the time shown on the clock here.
1:29
